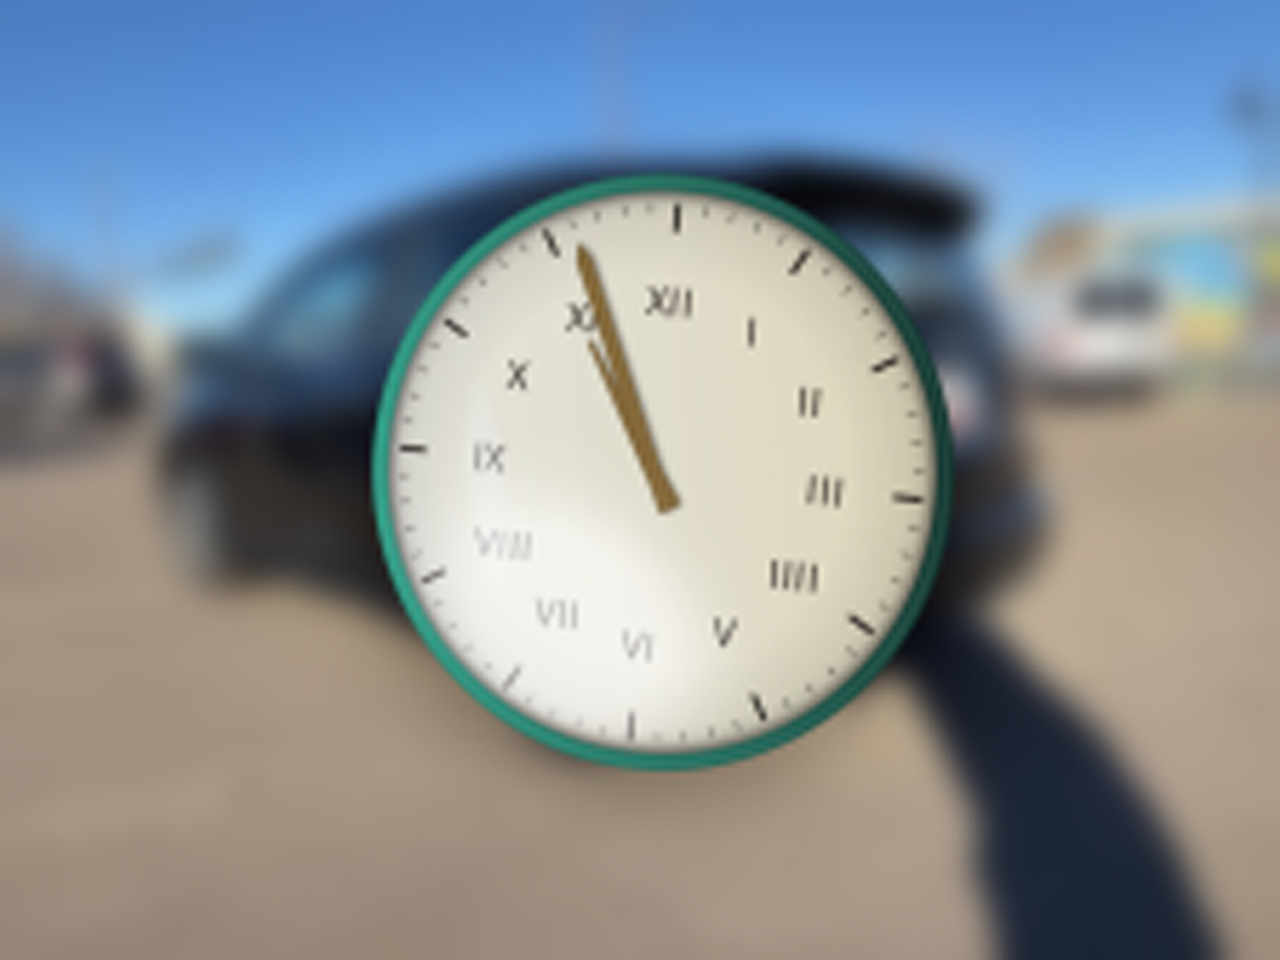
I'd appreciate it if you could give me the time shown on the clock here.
10:56
